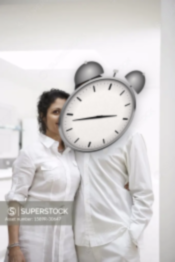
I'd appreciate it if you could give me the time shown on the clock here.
2:43
